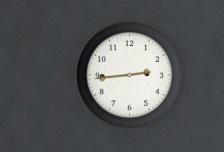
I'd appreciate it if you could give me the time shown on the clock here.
2:44
